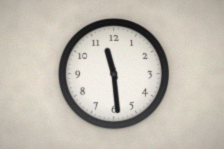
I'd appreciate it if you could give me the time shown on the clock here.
11:29
